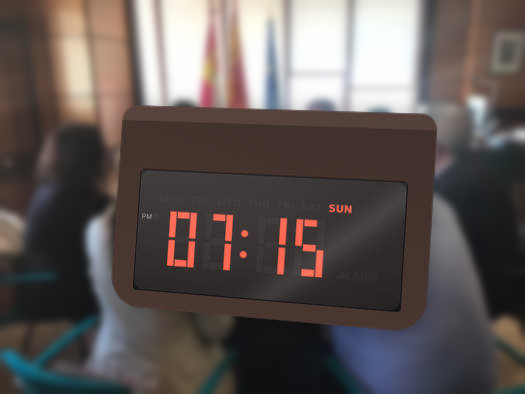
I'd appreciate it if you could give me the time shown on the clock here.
7:15
